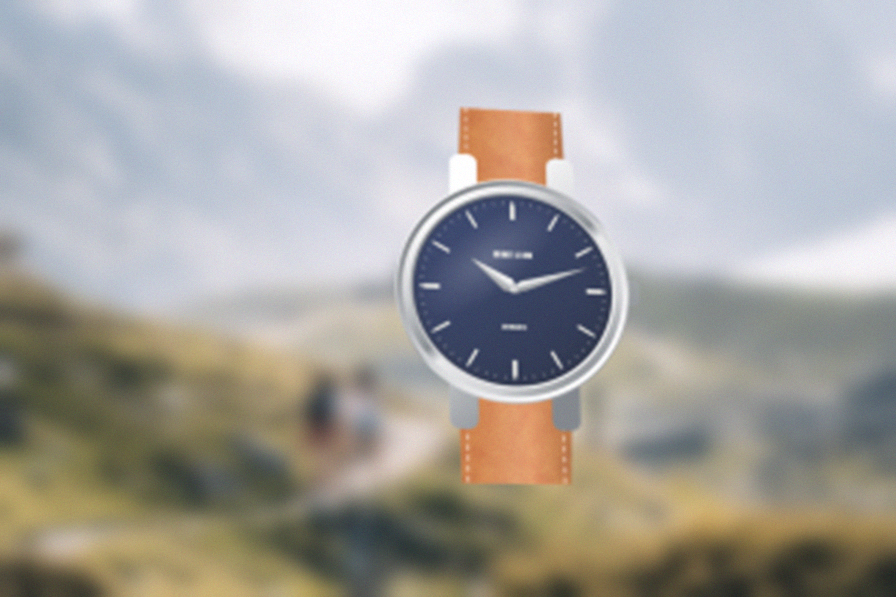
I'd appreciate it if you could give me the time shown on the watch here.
10:12
